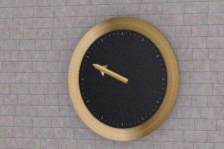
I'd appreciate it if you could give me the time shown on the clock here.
9:49
